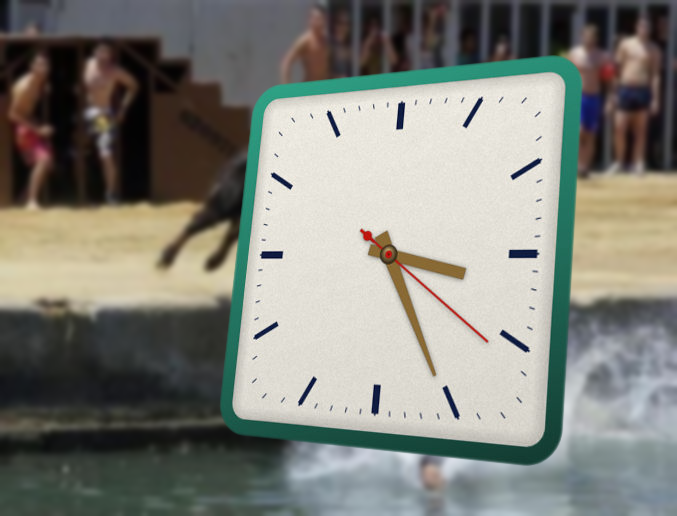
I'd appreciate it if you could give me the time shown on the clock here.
3:25:21
